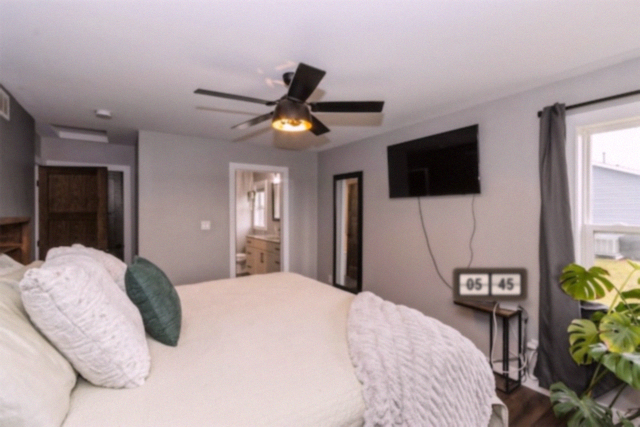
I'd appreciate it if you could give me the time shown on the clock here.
5:45
